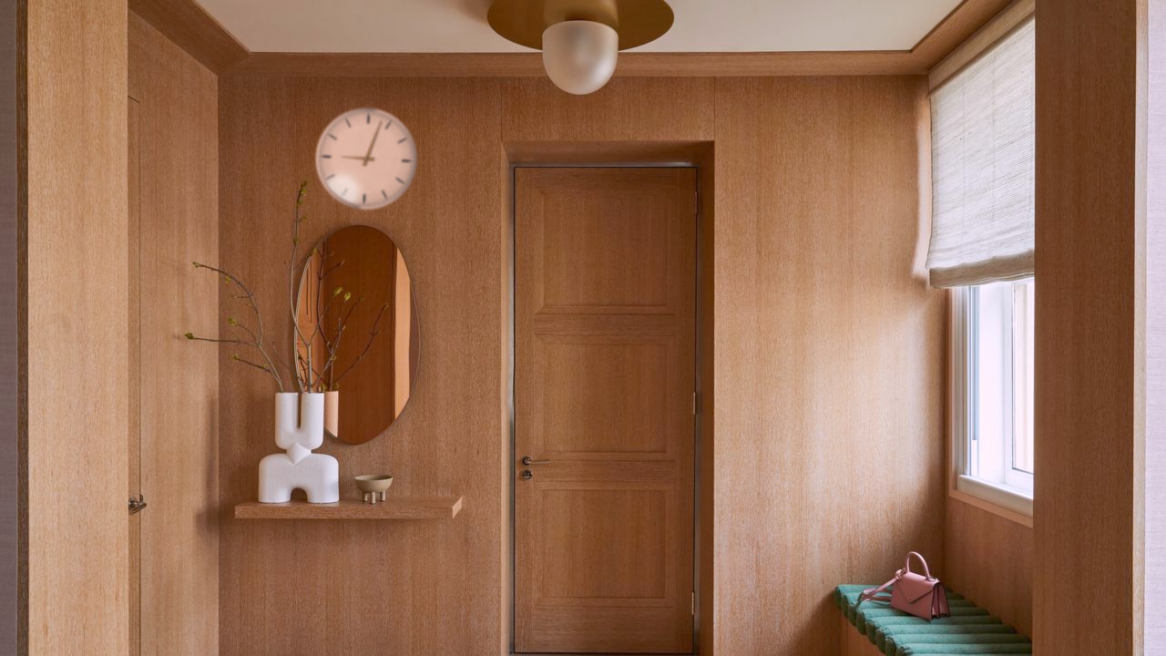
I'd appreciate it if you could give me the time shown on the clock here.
9:03
